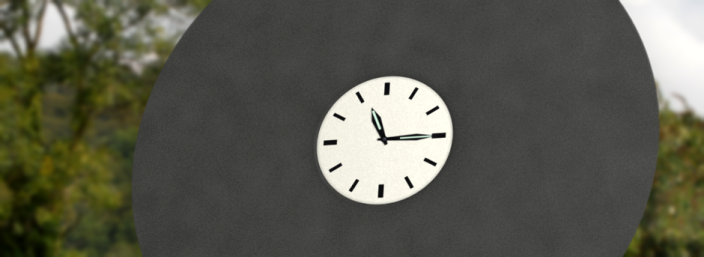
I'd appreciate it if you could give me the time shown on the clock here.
11:15
